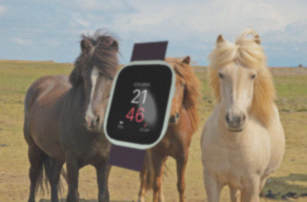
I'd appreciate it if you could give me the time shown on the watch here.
21:46
